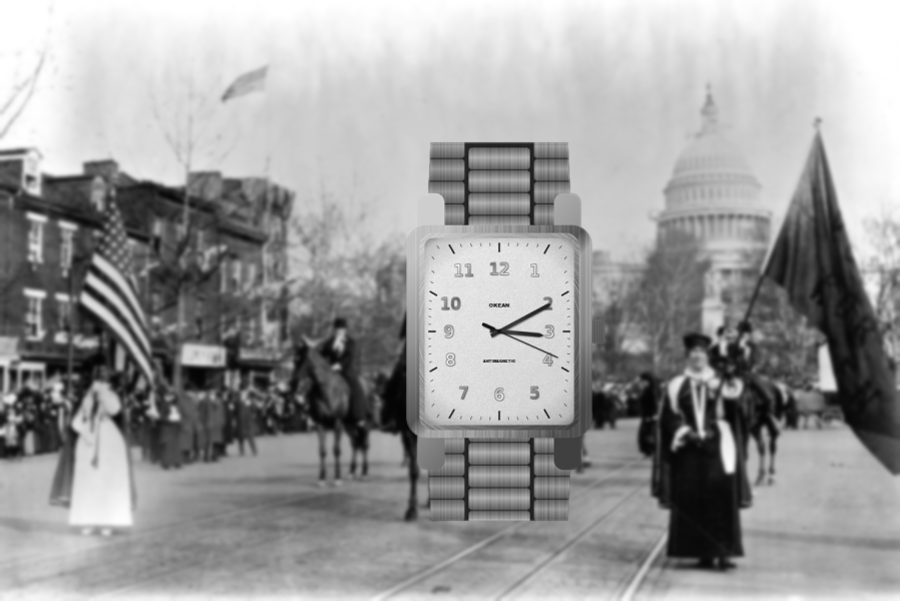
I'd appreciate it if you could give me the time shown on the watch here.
3:10:19
